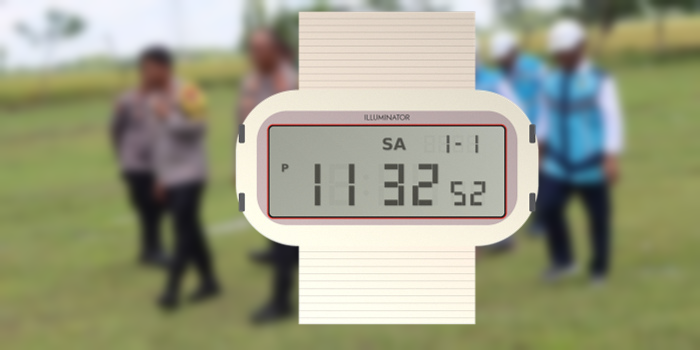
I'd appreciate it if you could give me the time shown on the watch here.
11:32:52
